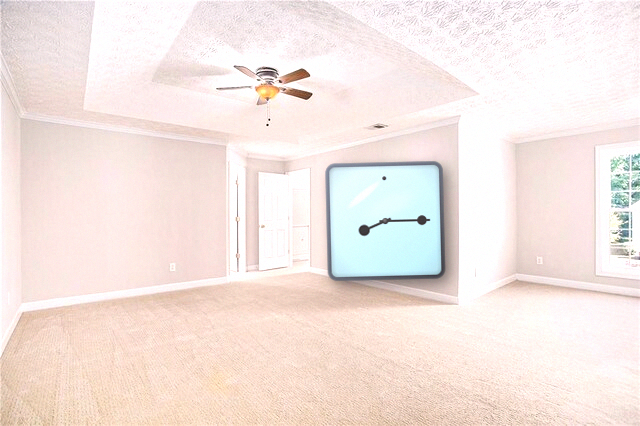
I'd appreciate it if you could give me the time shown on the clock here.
8:15
